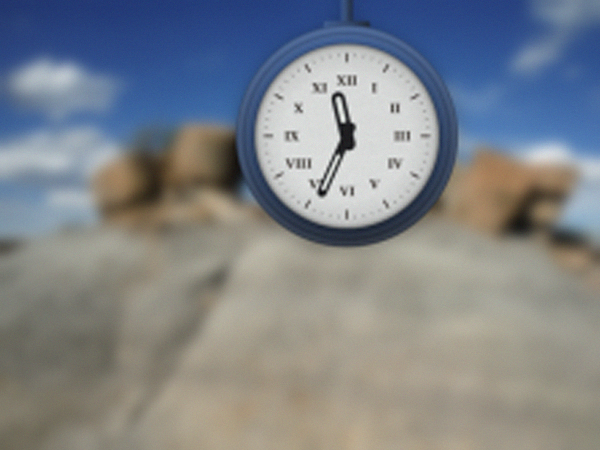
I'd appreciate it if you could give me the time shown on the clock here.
11:34
